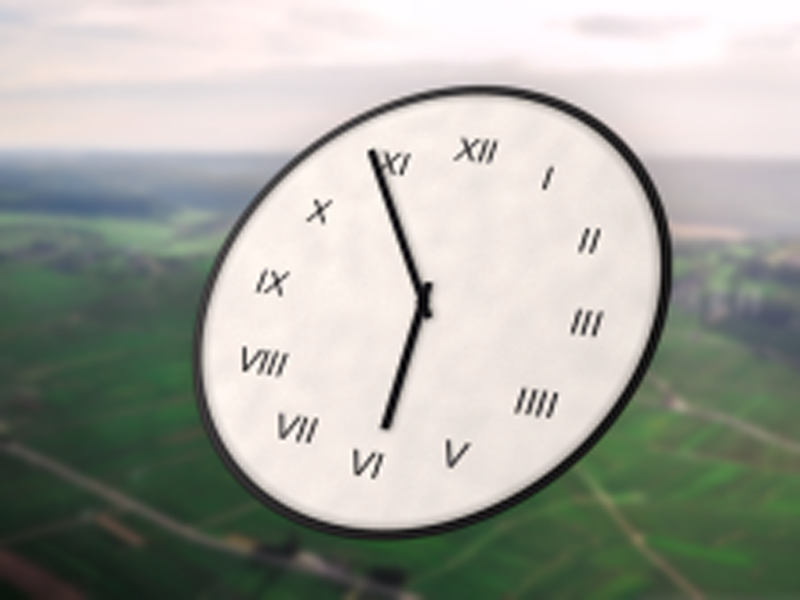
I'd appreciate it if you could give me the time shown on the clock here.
5:54
